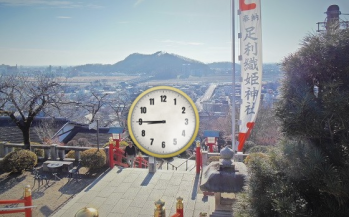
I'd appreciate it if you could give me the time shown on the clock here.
8:45
